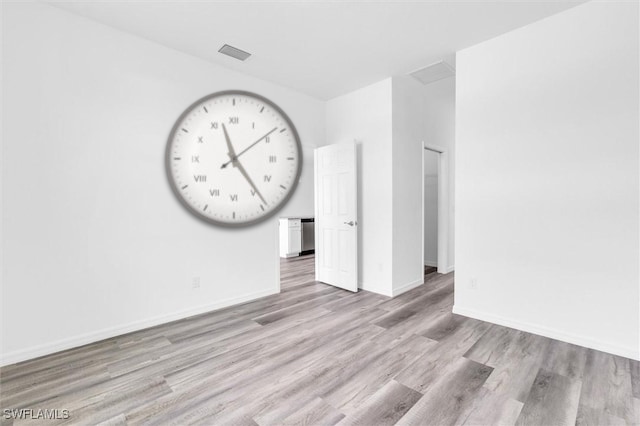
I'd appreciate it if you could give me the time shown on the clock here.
11:24:09
